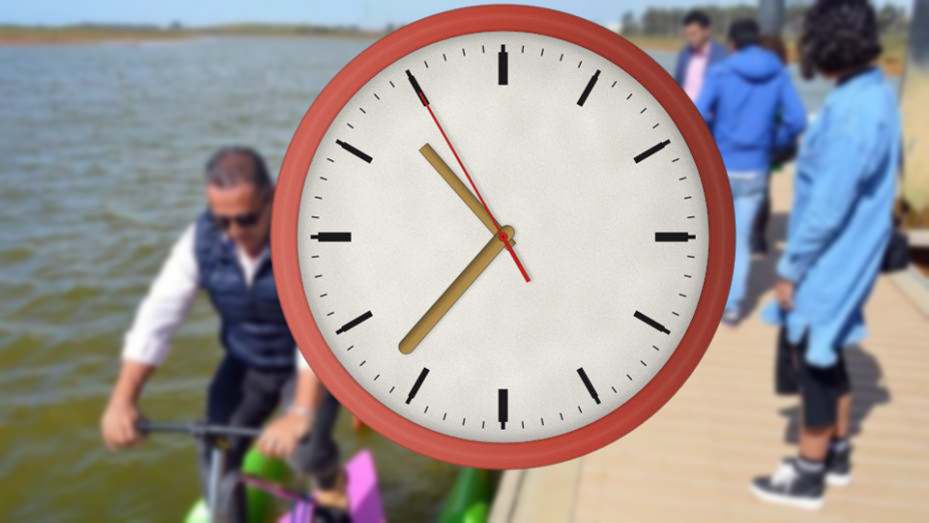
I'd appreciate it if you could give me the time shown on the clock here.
10:36:55
